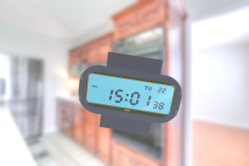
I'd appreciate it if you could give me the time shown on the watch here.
15:01:38
